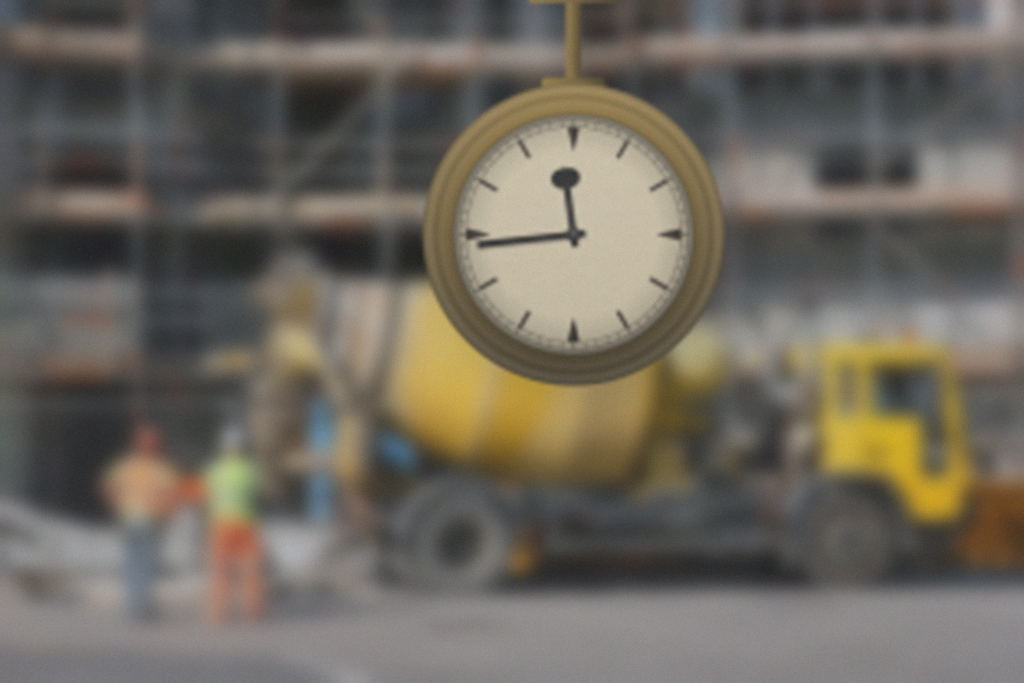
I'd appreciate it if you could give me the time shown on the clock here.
11:44
